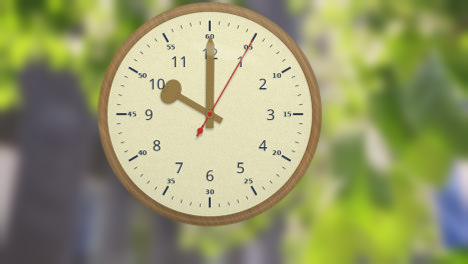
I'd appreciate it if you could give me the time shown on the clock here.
10:00:05
